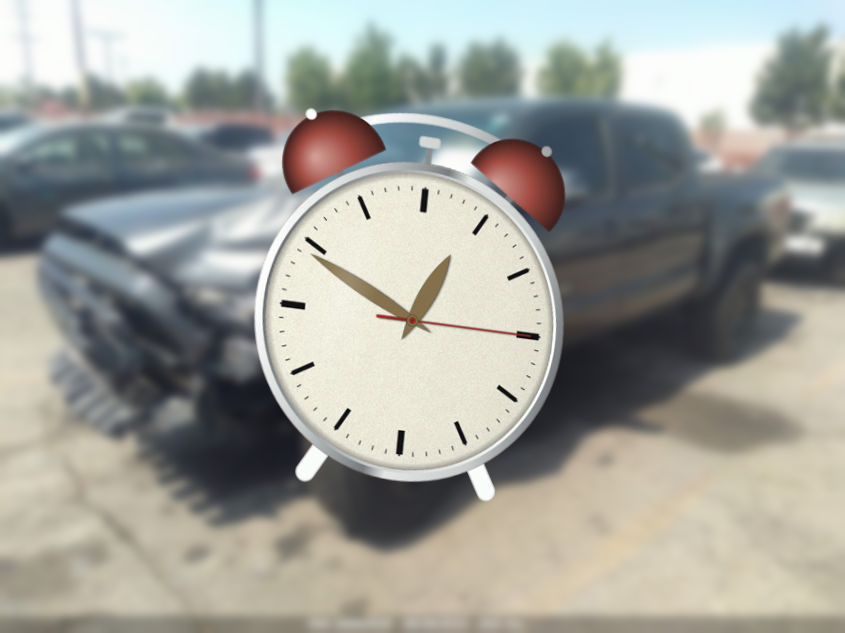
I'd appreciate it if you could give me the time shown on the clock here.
12:49:15
